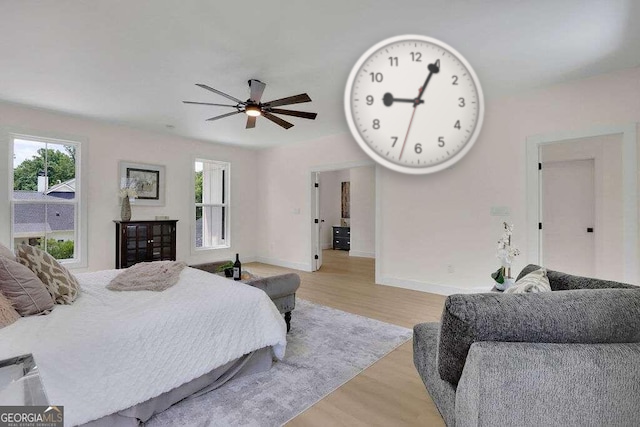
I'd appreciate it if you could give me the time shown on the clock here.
9:04:33
